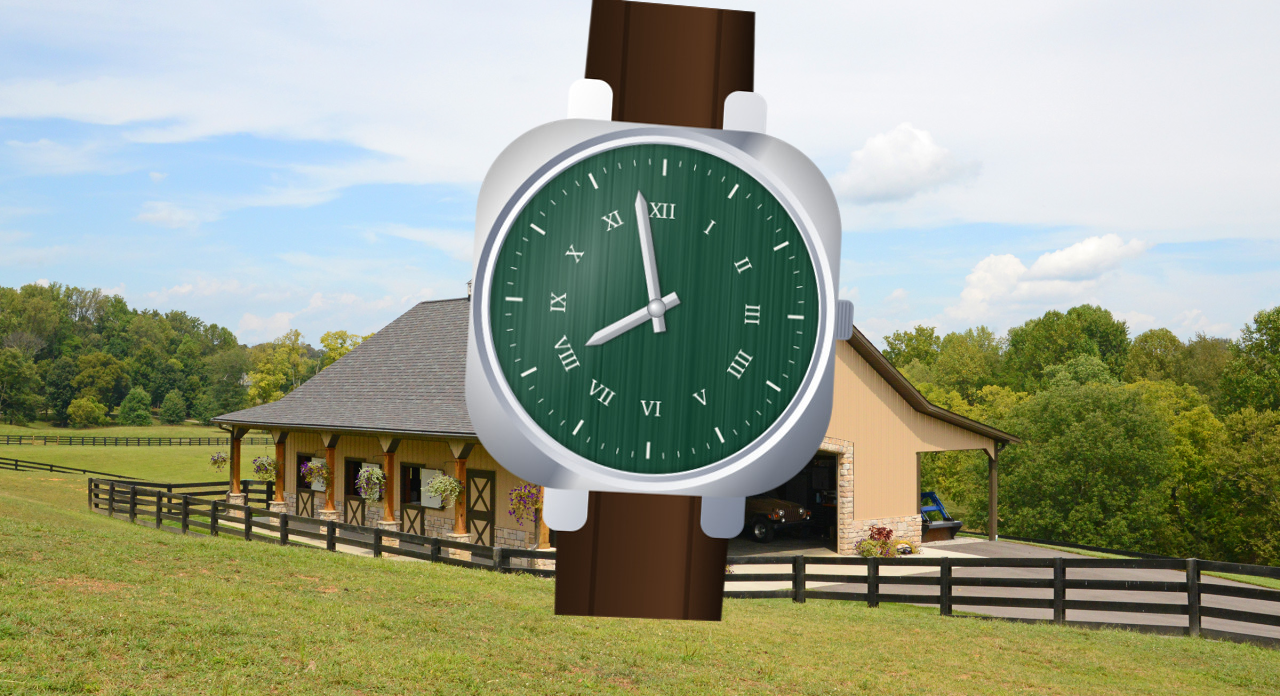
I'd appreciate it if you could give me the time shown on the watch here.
7:58
